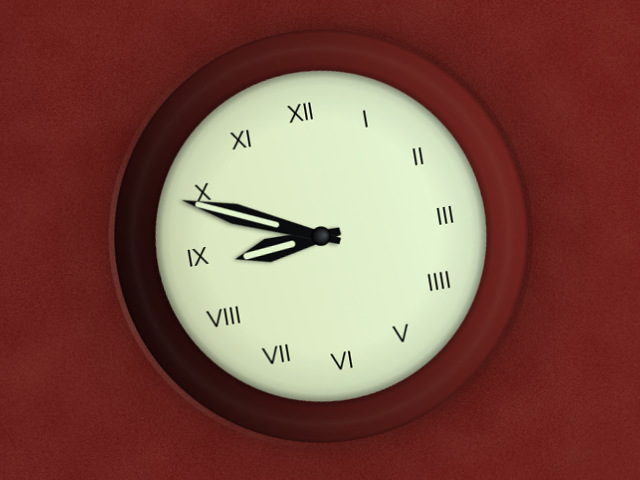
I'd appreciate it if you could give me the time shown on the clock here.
8:49
